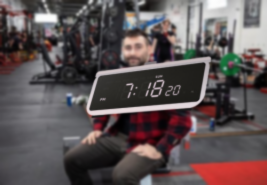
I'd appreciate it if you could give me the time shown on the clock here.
7:18:20
